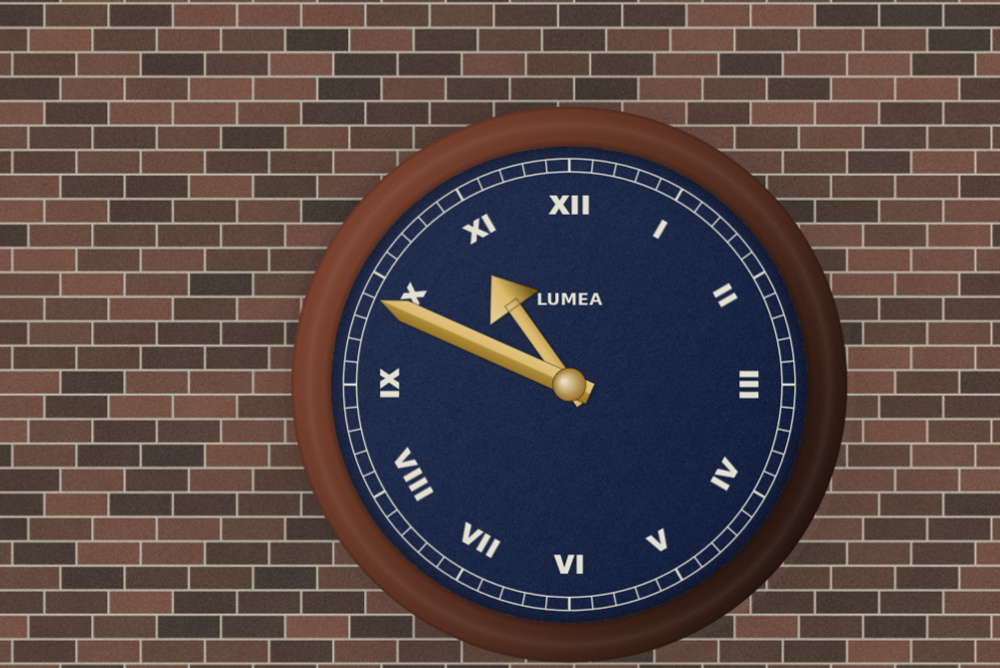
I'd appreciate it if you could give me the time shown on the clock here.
10:49
